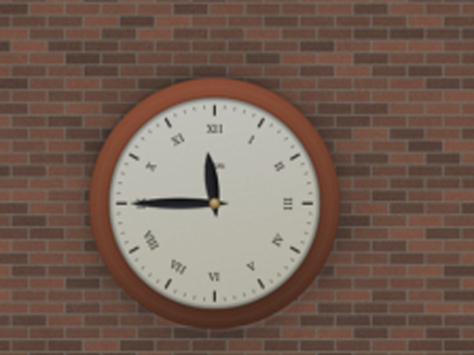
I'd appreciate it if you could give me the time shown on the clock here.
11:45
